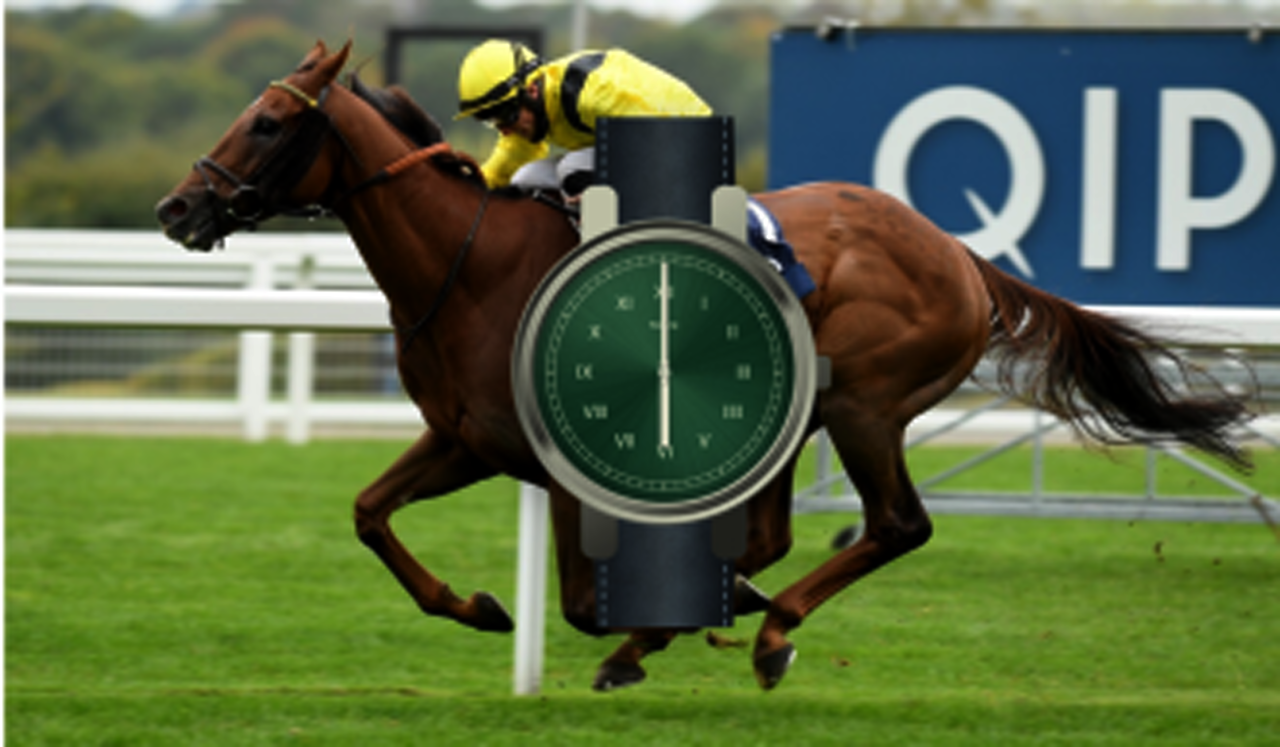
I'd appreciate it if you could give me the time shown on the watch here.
6:00
